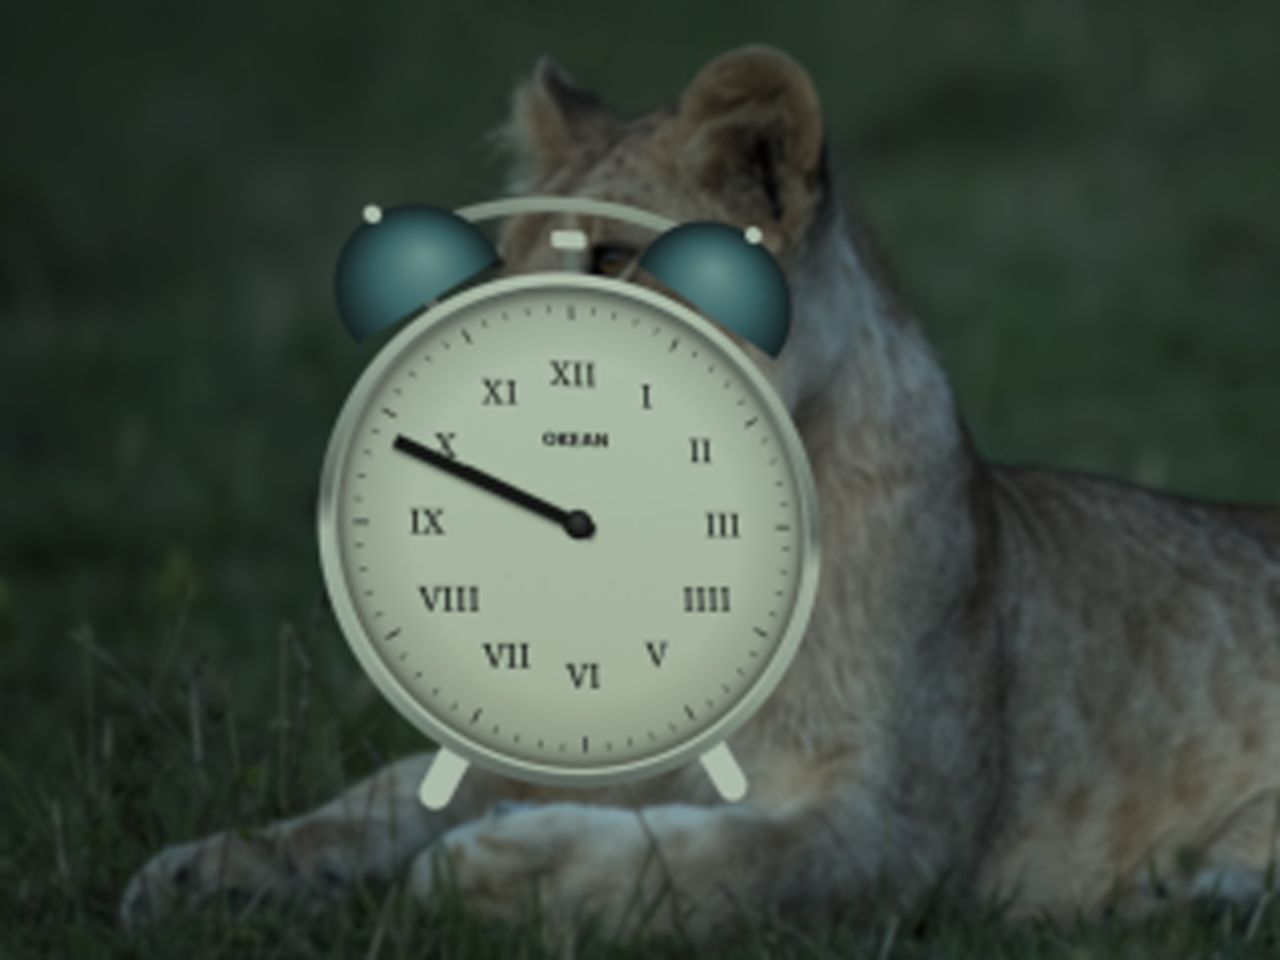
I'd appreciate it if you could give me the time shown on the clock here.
9:49
